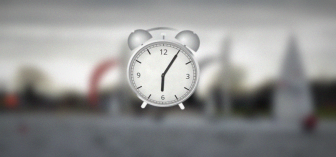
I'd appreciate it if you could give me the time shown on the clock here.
6:05
